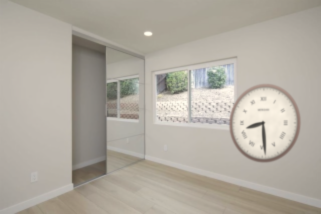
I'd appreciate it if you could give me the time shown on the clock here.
8:29
